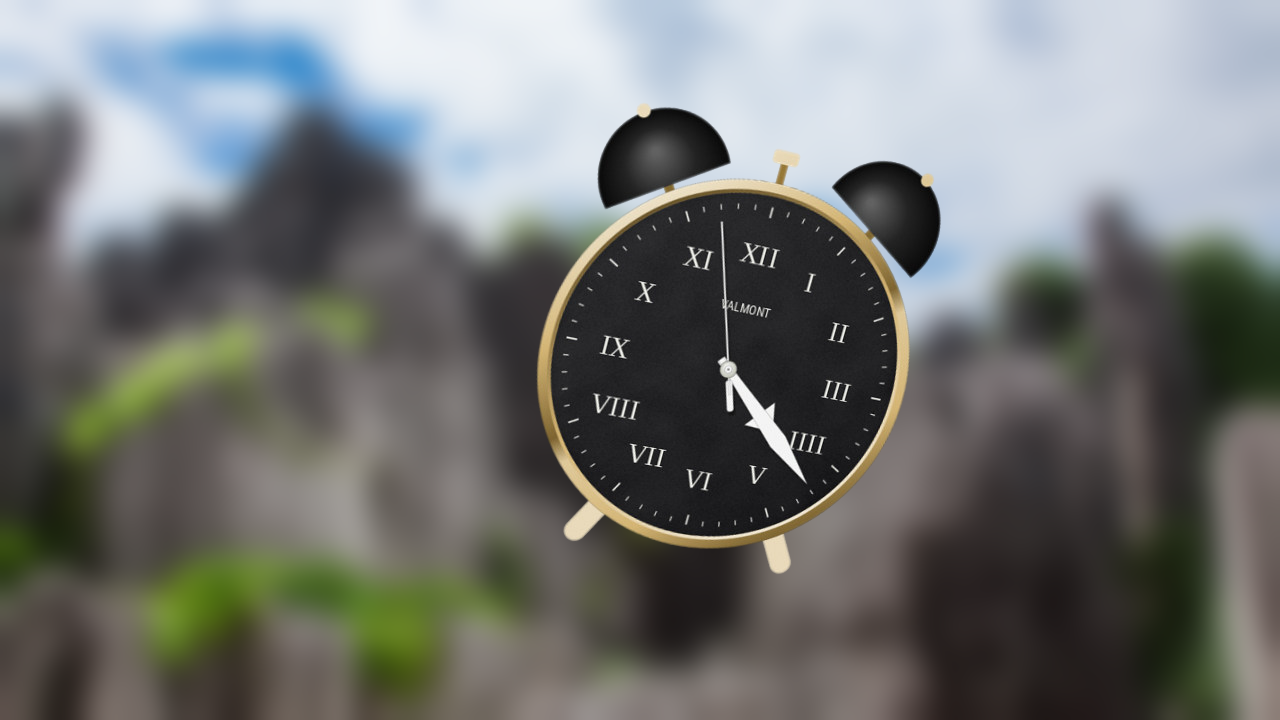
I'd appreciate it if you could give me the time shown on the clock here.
4:21:57
